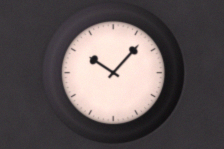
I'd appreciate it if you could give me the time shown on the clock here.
10:07
